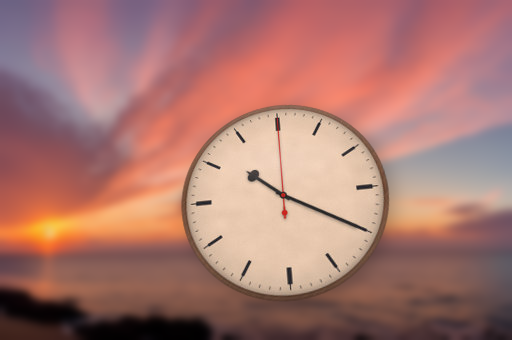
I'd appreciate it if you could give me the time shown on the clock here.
10:20:00
